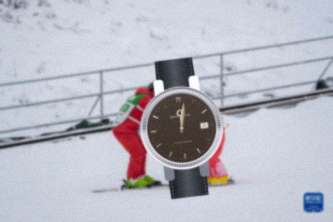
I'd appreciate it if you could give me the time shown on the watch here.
12:02
